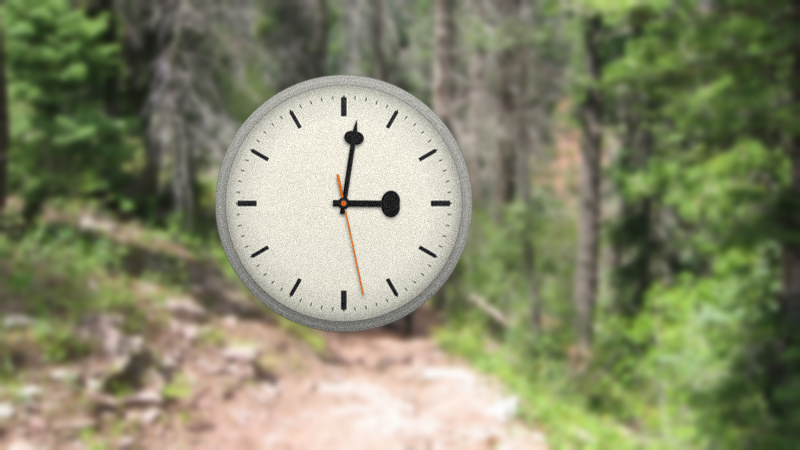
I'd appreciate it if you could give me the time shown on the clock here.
3:01:28
